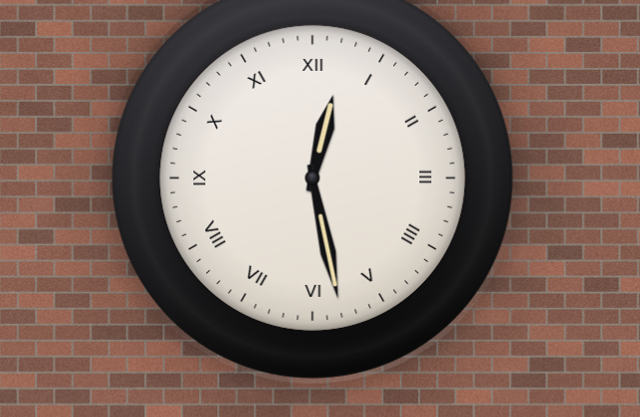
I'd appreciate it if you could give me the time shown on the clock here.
12:28
